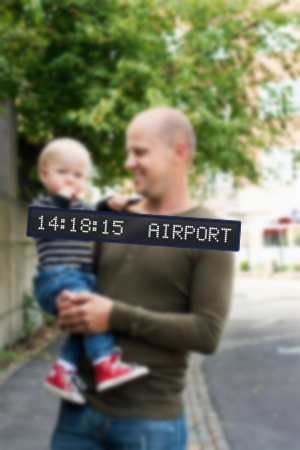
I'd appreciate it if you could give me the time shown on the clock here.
14:18:15
